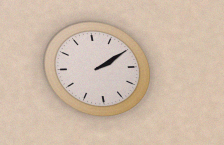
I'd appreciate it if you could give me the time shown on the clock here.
2:10
